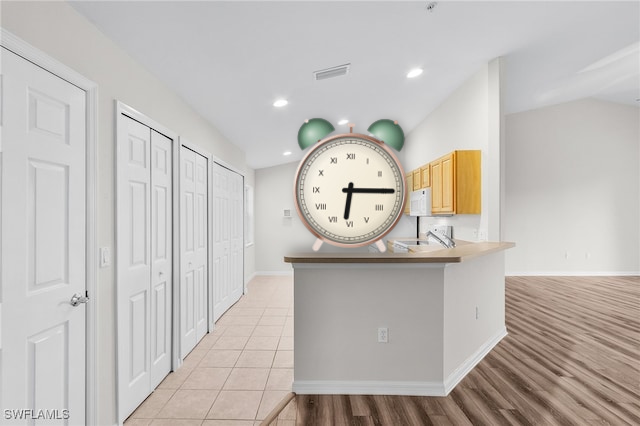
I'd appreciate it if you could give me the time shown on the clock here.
6:15
